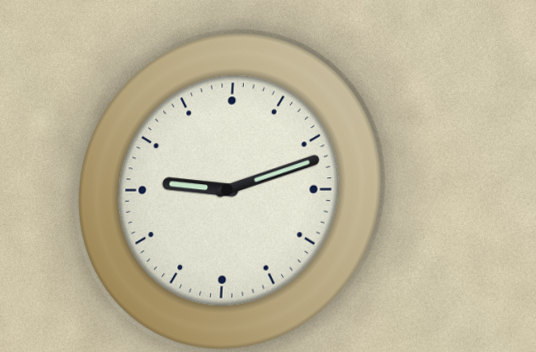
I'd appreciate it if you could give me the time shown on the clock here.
9:12
